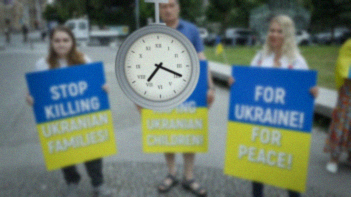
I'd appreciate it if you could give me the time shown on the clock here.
7:19
